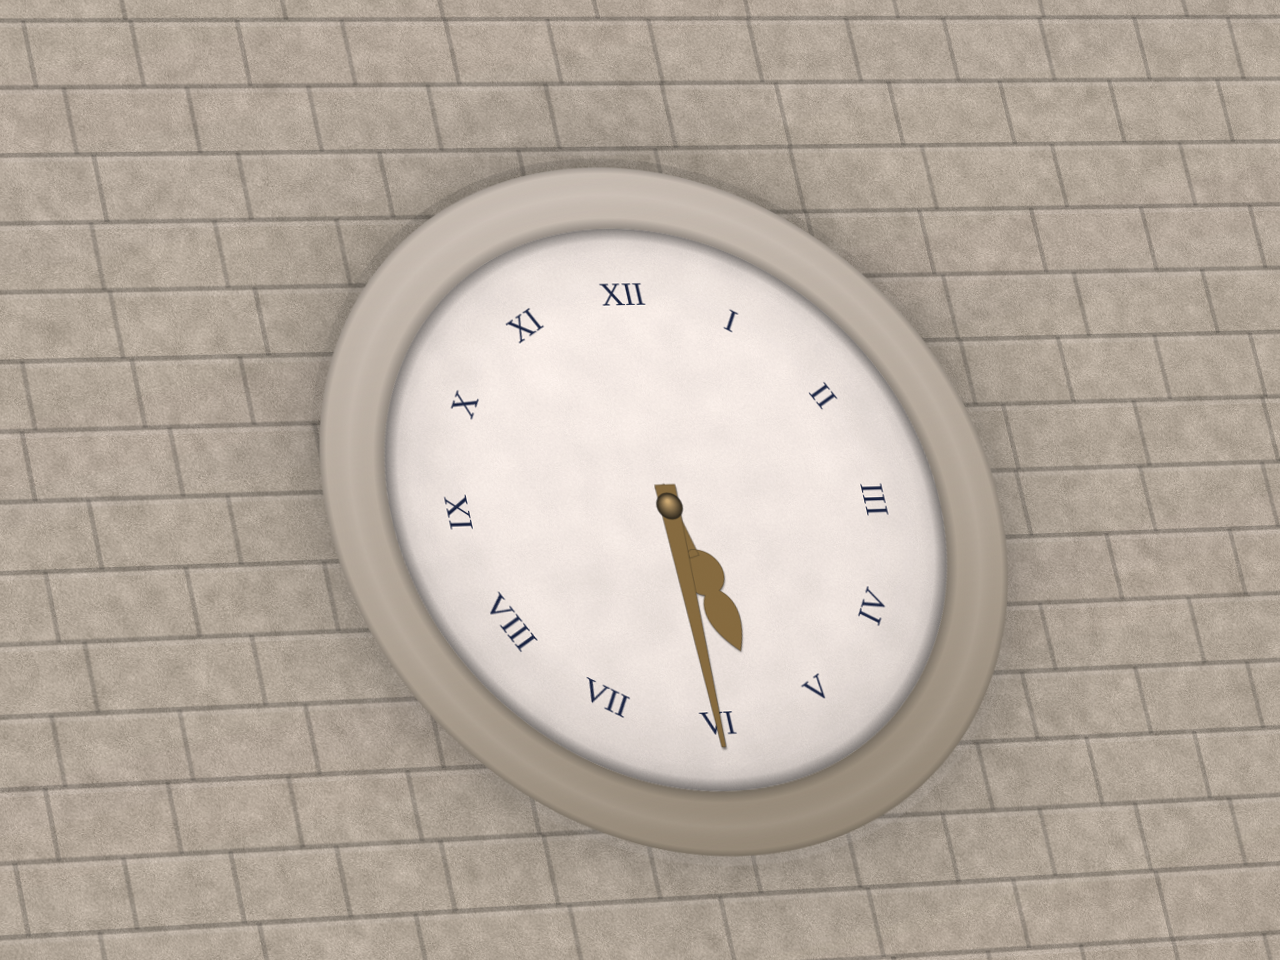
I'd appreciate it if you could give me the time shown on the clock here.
5:30
